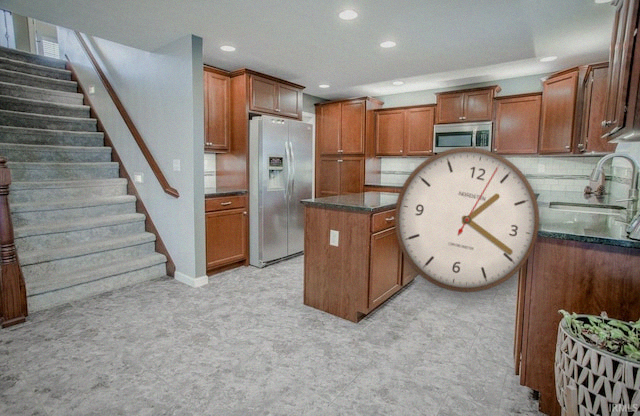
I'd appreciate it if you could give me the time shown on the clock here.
1:19:03
